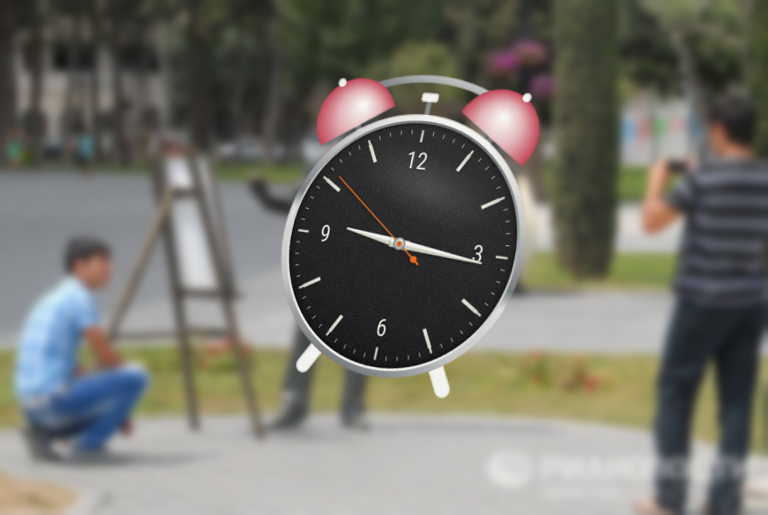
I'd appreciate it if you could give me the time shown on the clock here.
9:15:51
